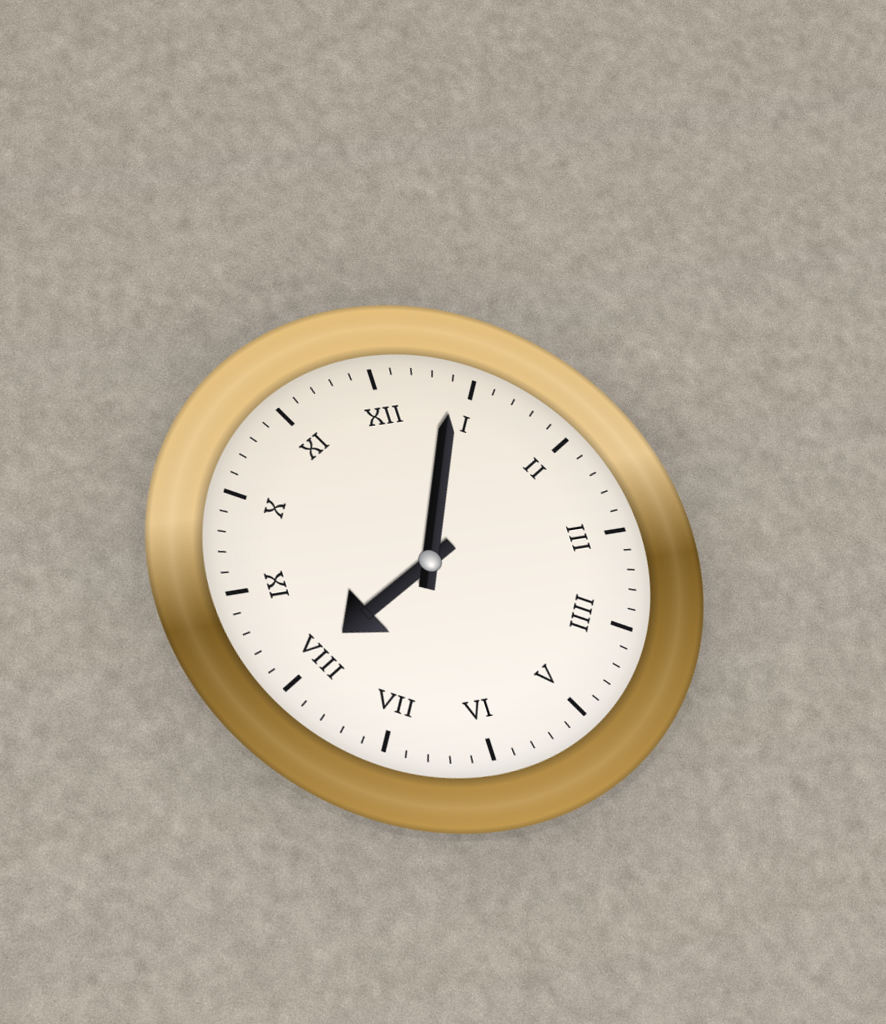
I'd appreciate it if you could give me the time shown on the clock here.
8:04
